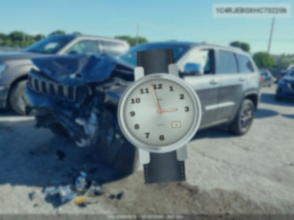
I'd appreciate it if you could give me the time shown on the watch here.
2:58
